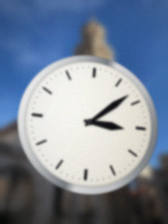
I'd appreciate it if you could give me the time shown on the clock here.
3:08
